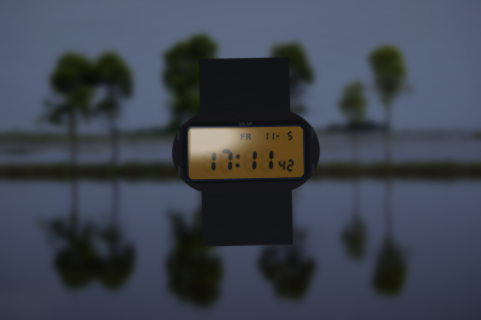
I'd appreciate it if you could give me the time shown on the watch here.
17:11:42
